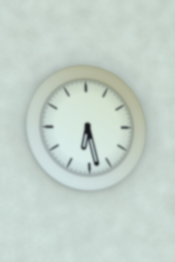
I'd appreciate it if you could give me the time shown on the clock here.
6:28
